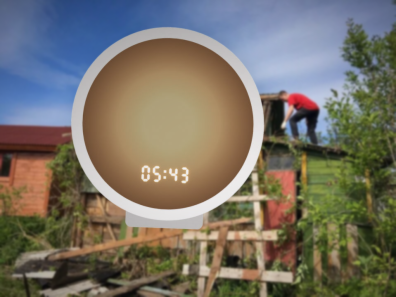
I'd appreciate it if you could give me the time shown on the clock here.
5:43
